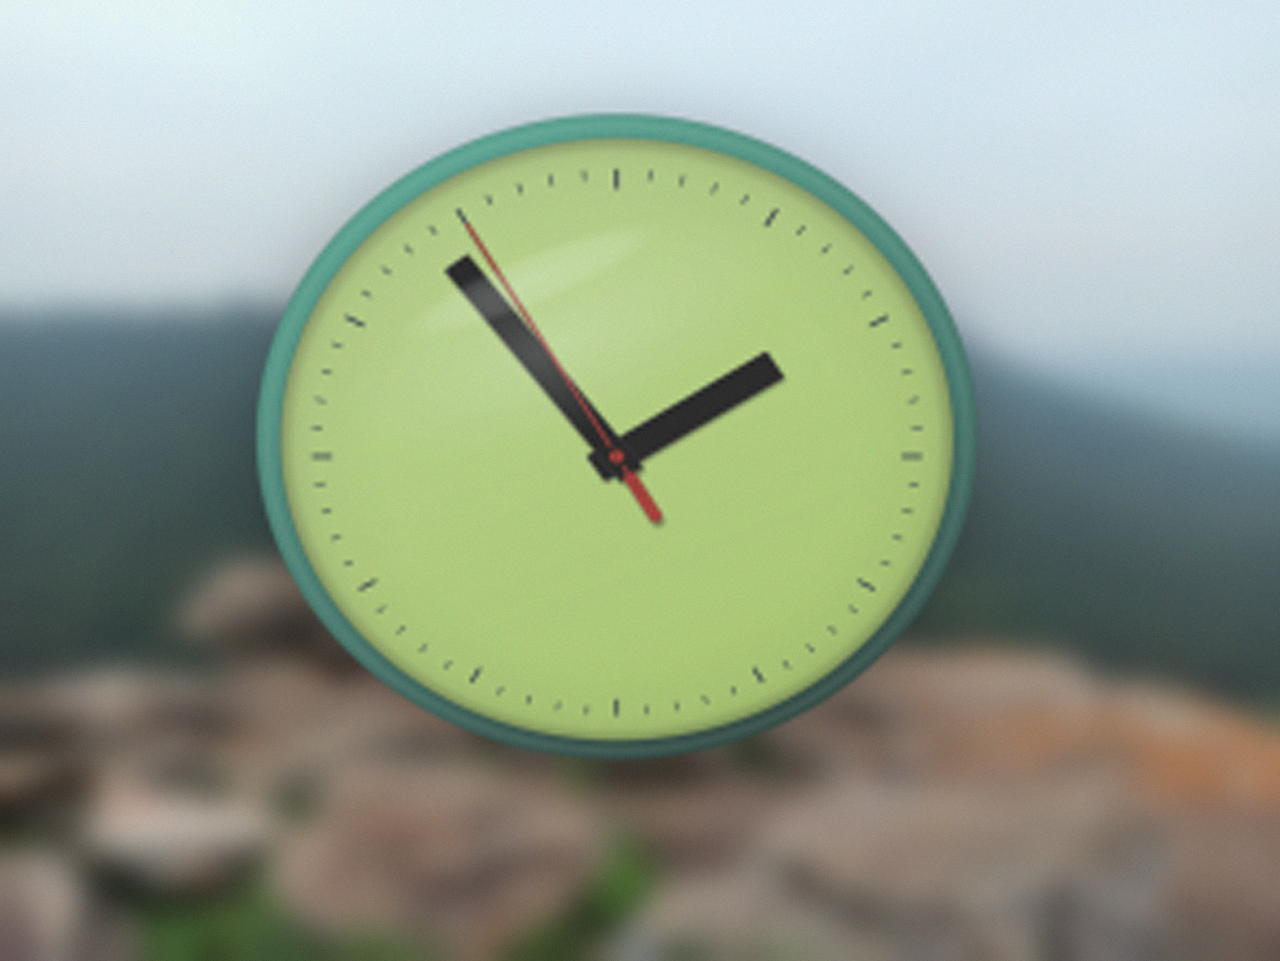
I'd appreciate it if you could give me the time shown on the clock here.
1:53:55
